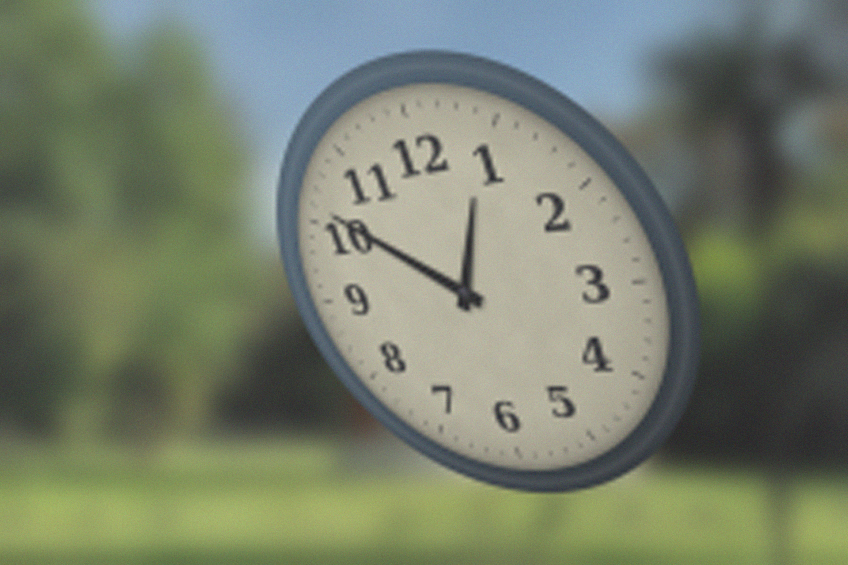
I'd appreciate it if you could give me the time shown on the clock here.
12:51
